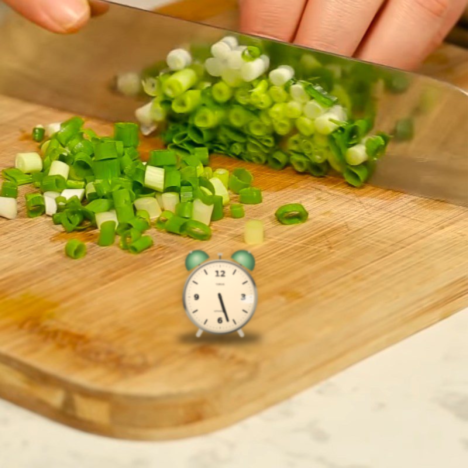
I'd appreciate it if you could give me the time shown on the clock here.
5:27
